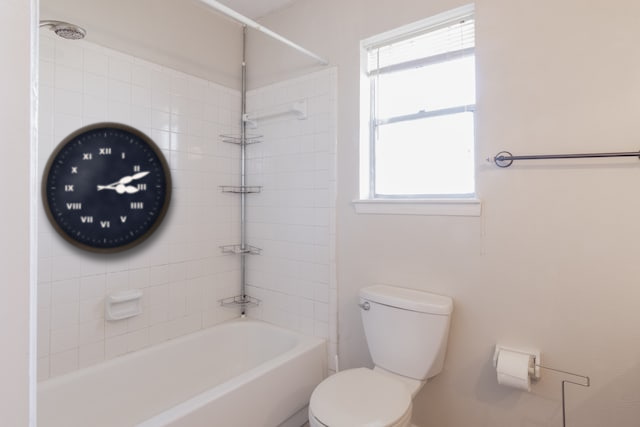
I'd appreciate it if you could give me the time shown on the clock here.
3:12
